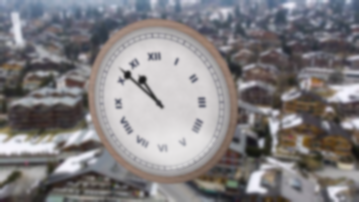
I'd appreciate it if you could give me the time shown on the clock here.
10:52
